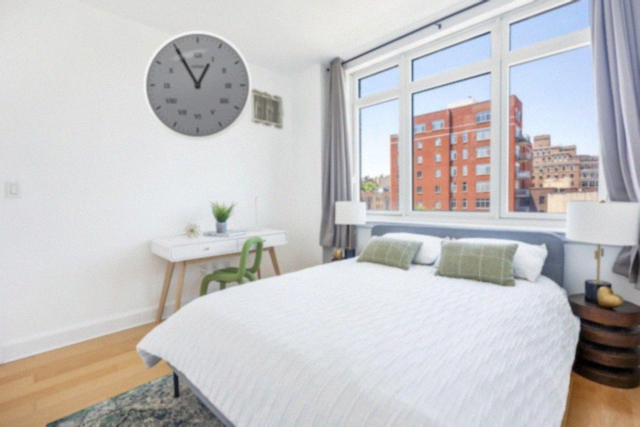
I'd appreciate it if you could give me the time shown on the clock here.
12:55
